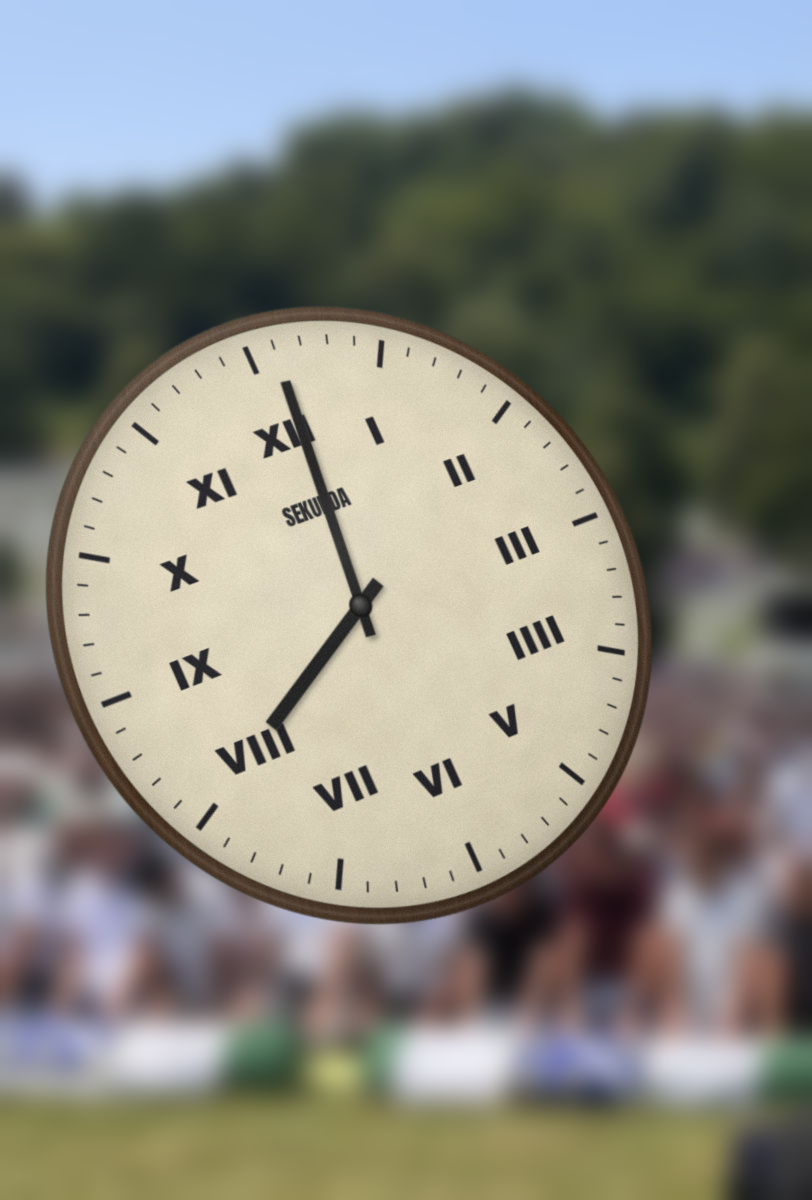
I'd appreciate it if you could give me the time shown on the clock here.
8:01
